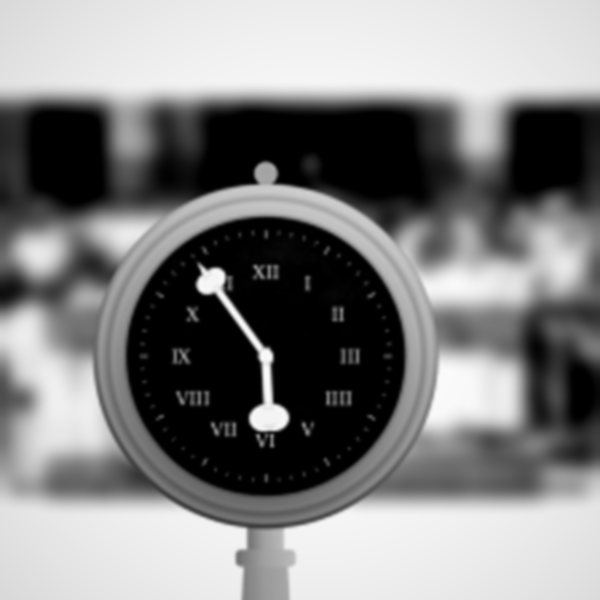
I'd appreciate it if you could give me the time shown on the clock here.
5:54
